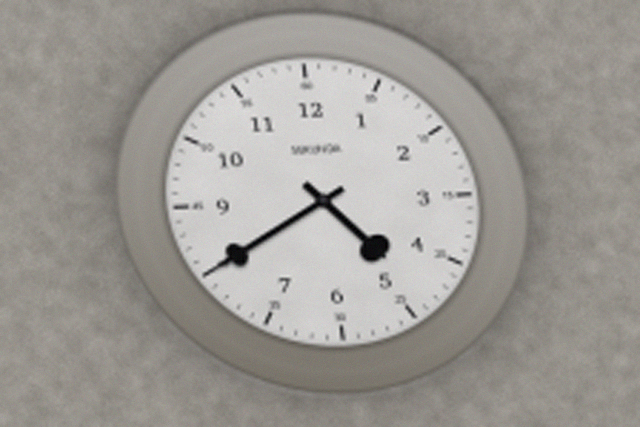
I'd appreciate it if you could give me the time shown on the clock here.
4:40
